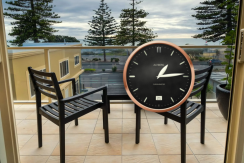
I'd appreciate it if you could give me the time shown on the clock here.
1:14
